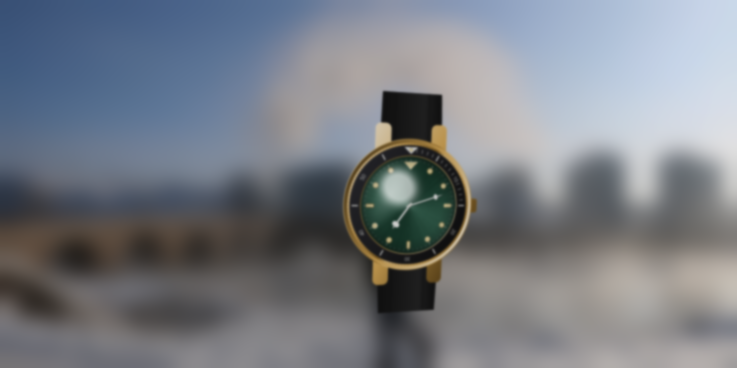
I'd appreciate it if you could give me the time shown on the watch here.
7:12
